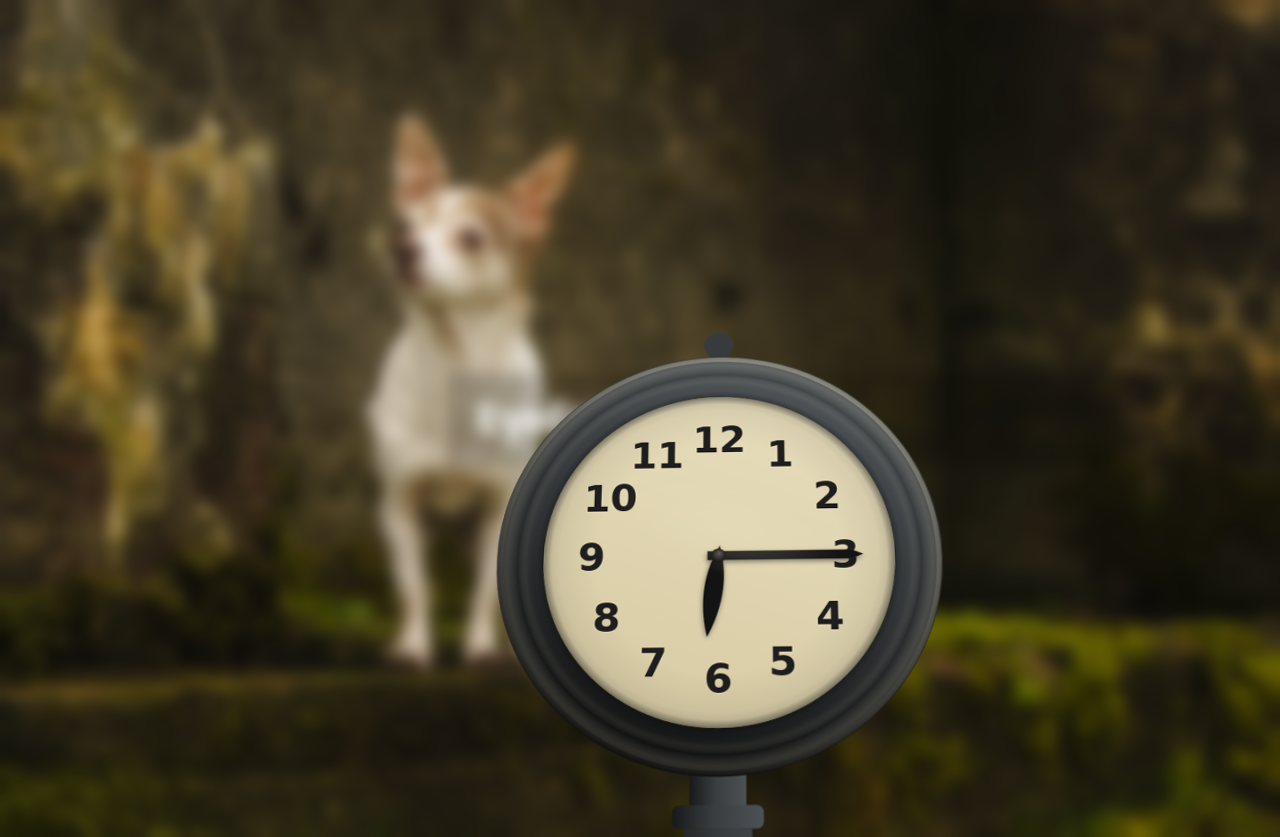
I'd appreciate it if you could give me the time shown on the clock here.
6:15
